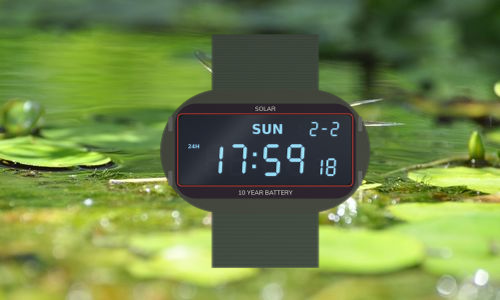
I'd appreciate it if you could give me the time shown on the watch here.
17:59:18
